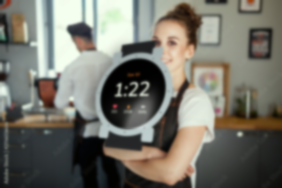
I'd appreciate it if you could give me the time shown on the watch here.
1:22
